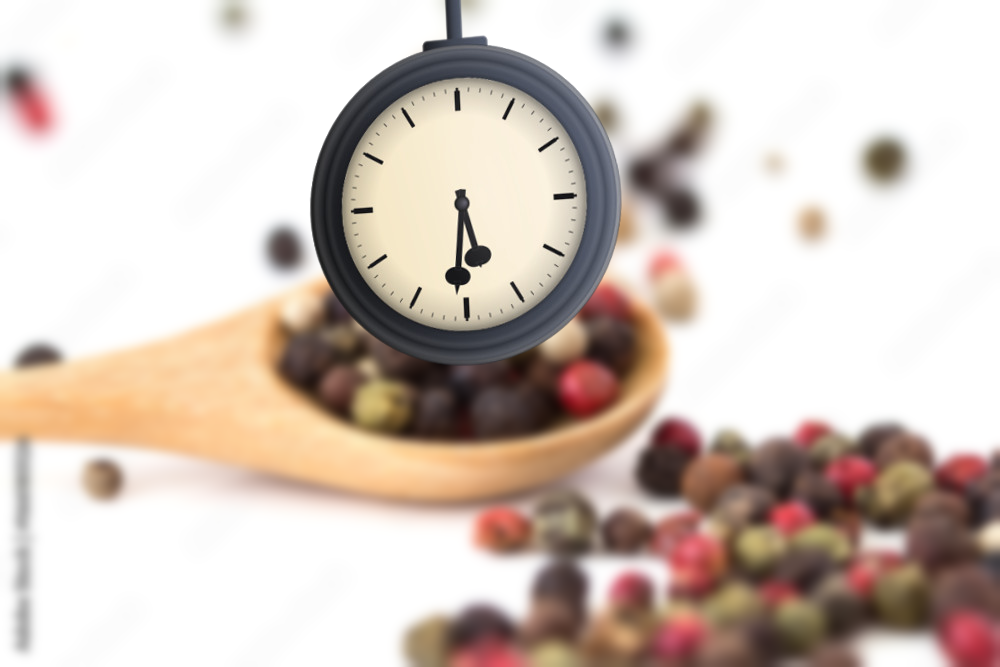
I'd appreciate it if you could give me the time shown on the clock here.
5:31
